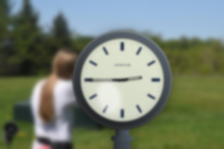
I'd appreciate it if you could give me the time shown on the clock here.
2:45
